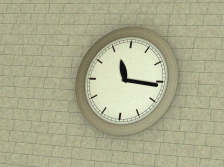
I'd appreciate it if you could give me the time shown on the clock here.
11:16
